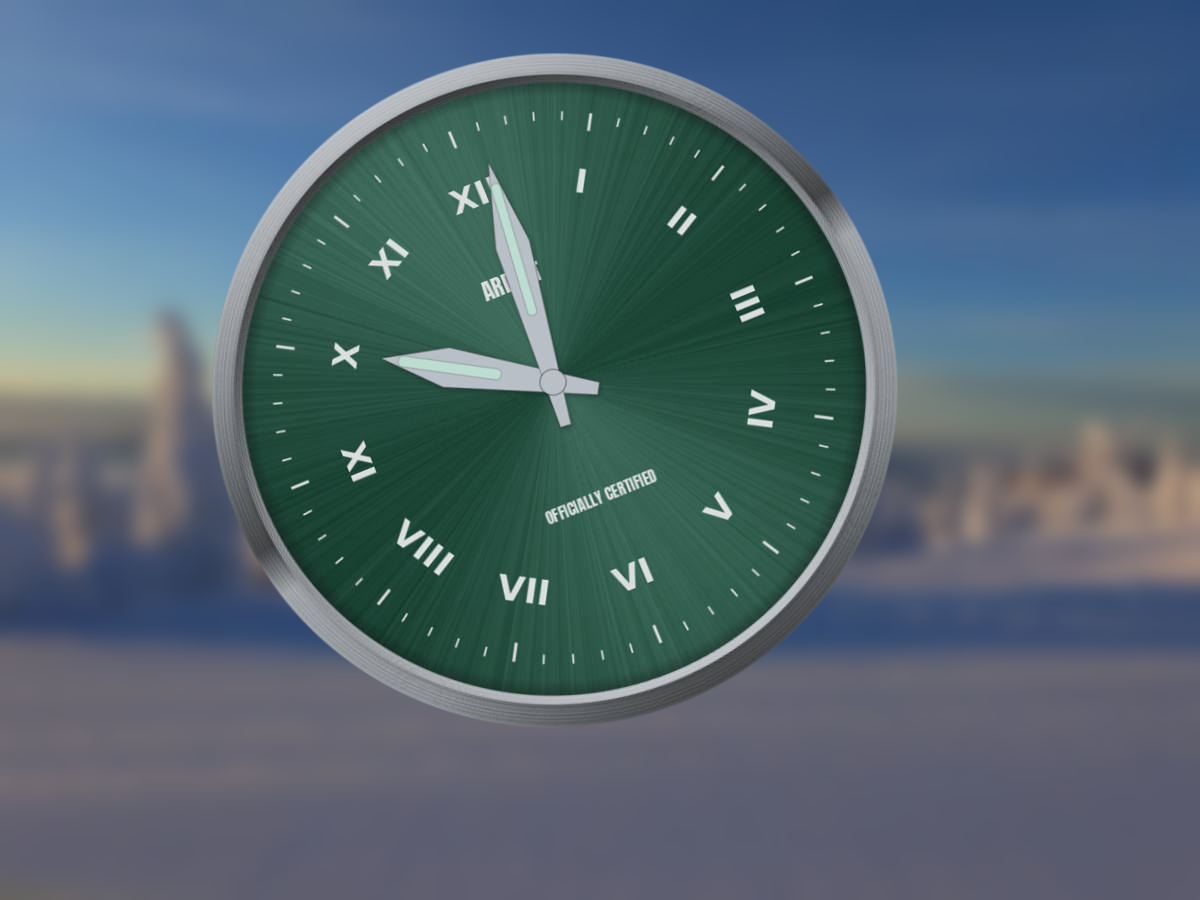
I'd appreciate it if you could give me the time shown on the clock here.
10:01
